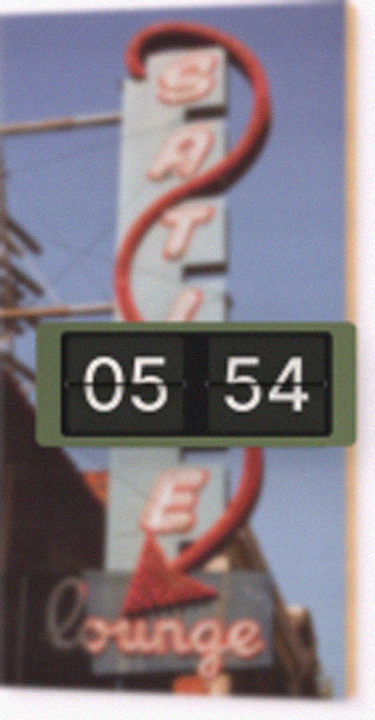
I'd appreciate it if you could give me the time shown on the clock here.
5:54
